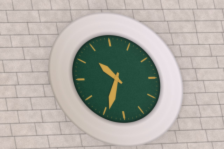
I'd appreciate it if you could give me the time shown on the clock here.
10:34
